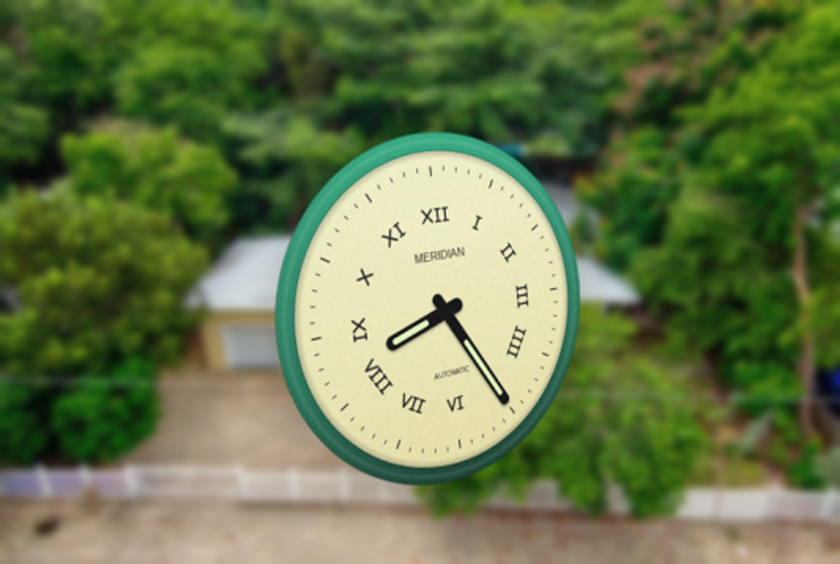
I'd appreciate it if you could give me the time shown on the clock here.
8:25
